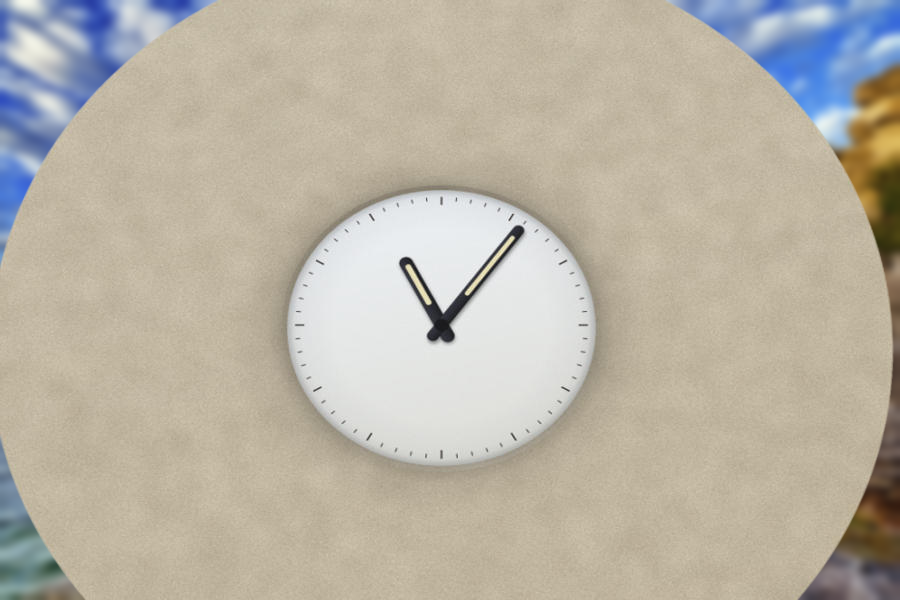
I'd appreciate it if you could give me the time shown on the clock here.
11:06
